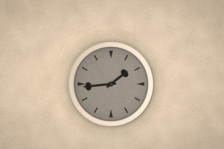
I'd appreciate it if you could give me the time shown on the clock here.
1:44
